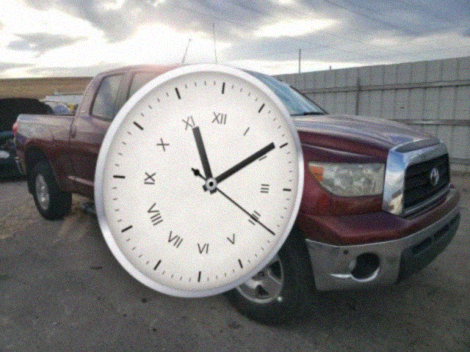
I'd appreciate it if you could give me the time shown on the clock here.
11:09:20
